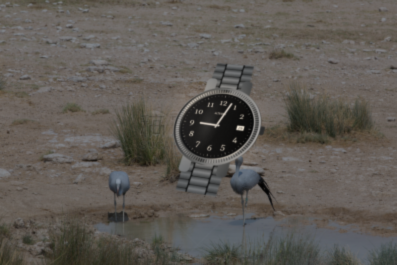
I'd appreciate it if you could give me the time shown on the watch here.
9:03
